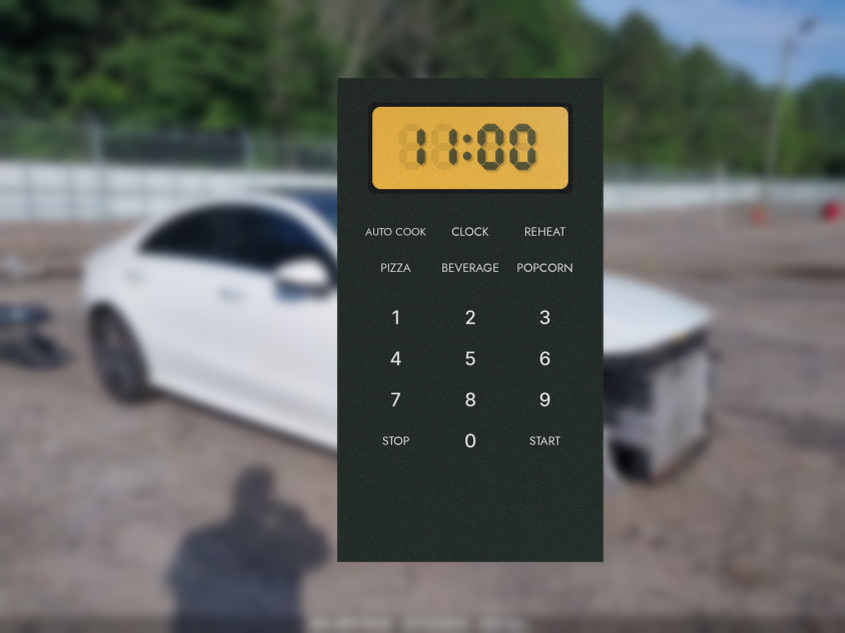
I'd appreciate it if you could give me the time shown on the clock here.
11:00
